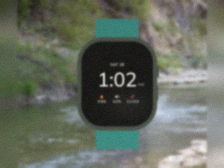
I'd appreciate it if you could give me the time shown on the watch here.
1:02
